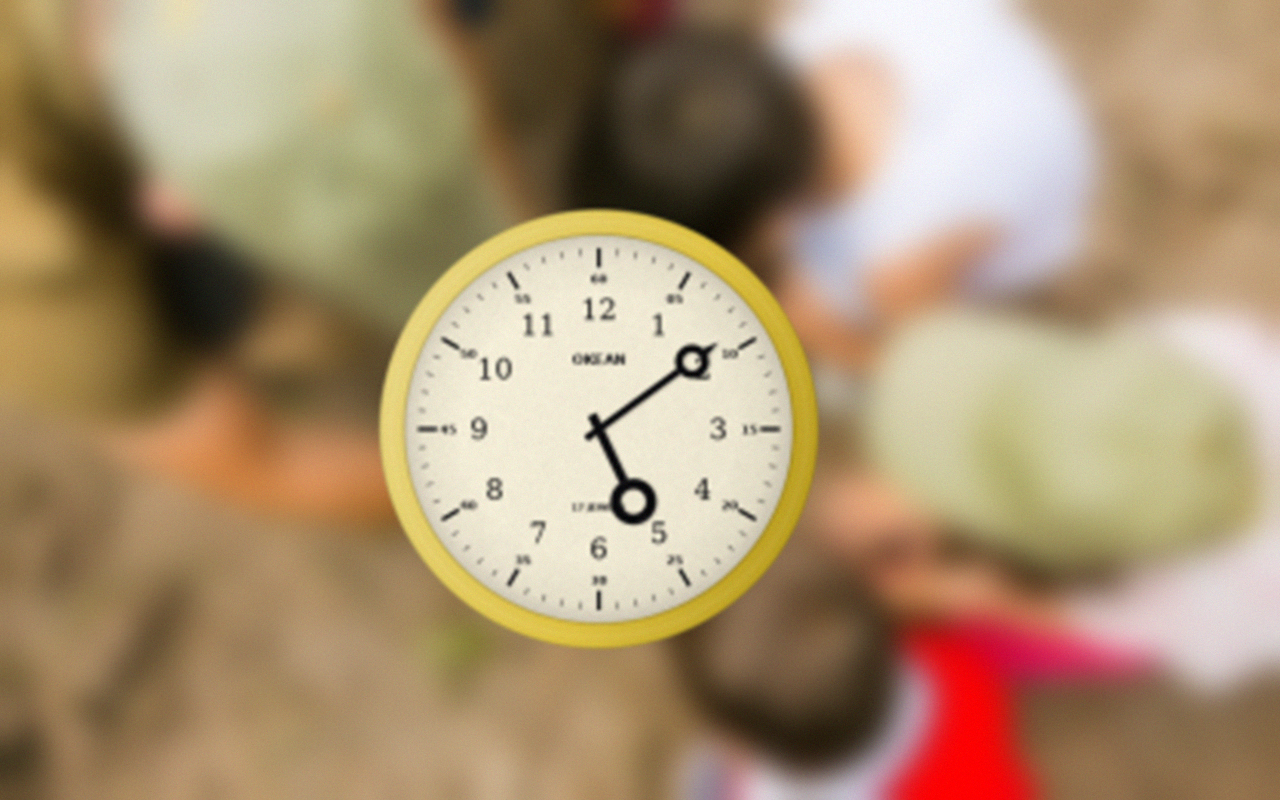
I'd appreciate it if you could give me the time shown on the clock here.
5:09
